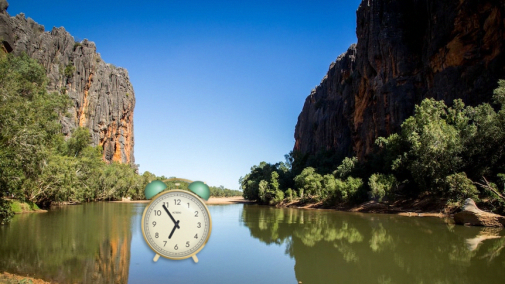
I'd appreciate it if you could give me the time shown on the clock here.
6:54
